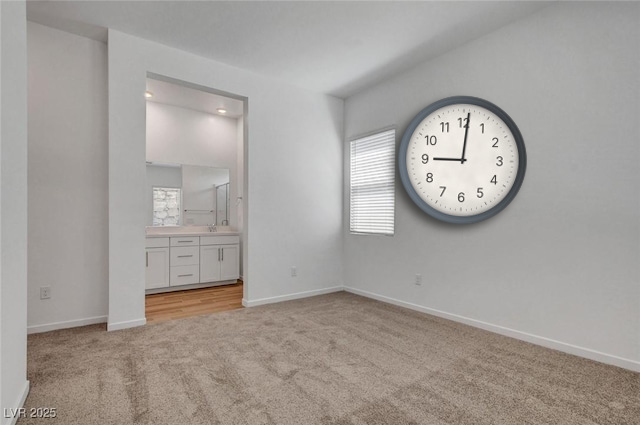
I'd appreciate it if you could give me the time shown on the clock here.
9:01
